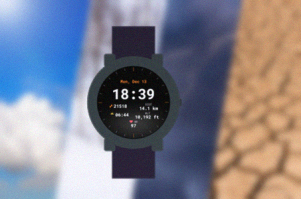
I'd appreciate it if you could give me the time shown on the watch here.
18:39
